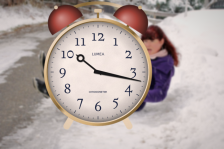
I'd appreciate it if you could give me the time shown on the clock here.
10:17
